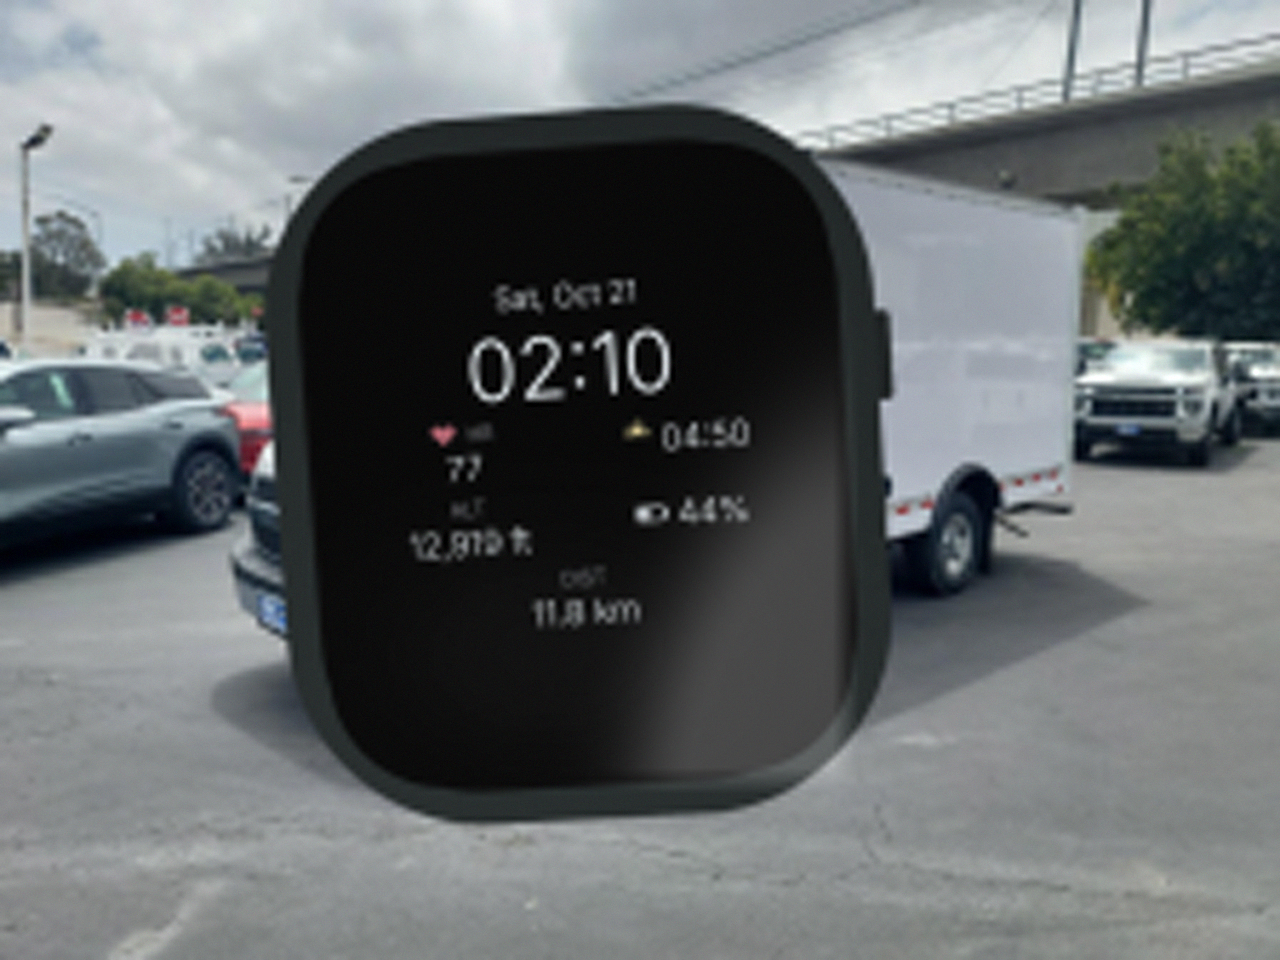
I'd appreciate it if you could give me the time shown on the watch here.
2:10
